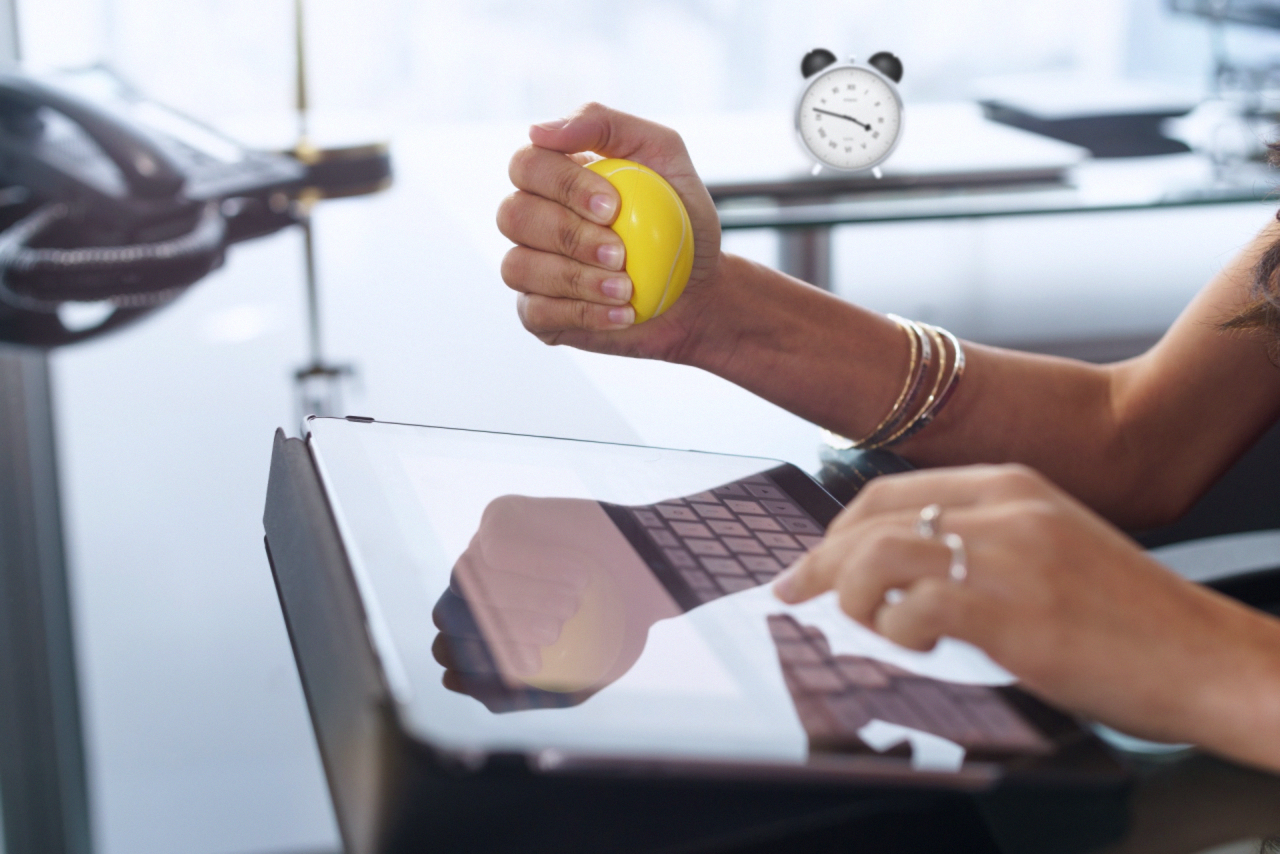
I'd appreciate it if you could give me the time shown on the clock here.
3:47
